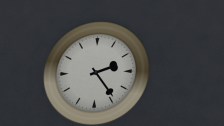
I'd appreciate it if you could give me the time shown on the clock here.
2:24
